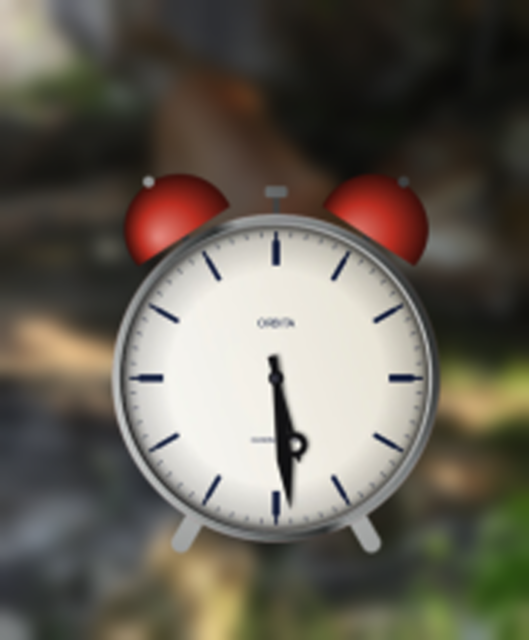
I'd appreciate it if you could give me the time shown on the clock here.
5:29
